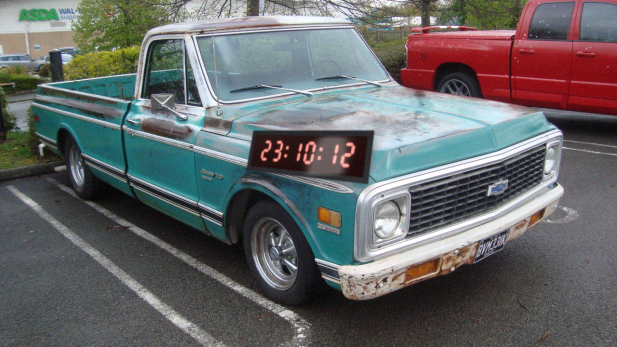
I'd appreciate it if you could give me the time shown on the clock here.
23:10:12
